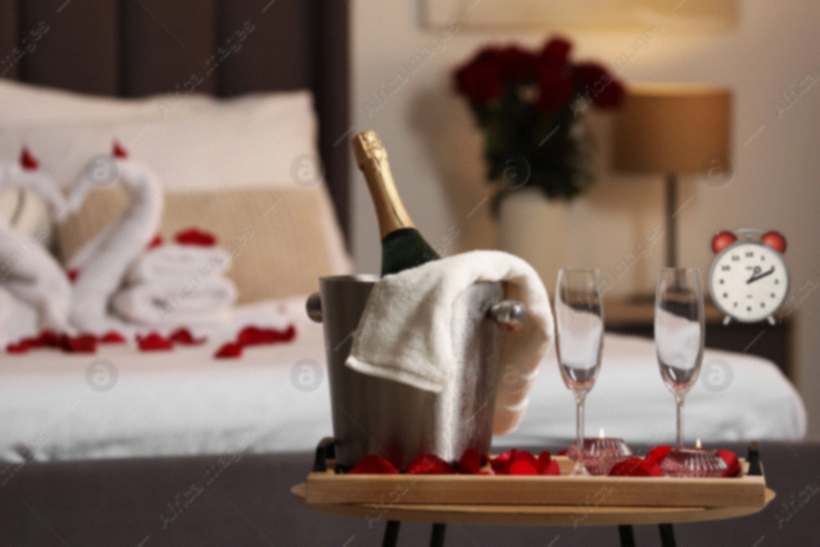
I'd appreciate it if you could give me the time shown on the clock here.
1:11
